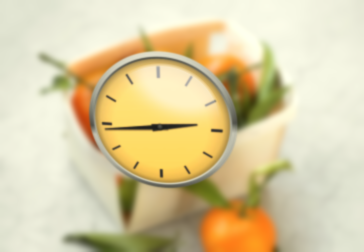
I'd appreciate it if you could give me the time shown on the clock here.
2:44
